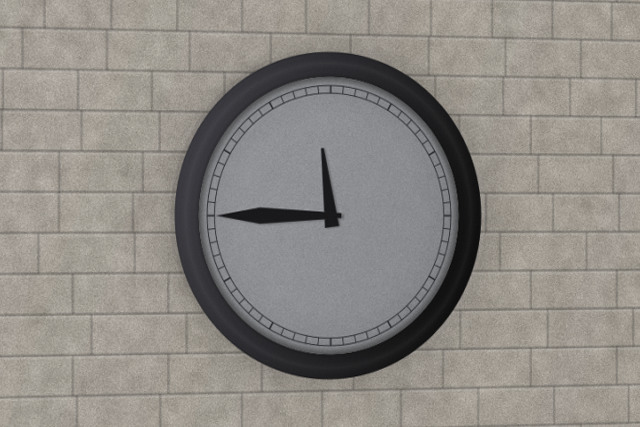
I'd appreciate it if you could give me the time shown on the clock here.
11:45
